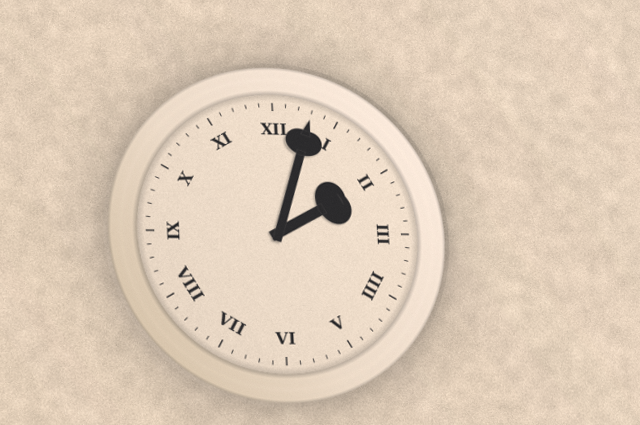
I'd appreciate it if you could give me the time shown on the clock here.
2:03
